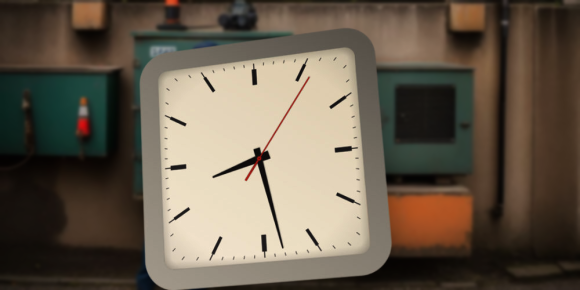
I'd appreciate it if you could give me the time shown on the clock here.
8:28:06
